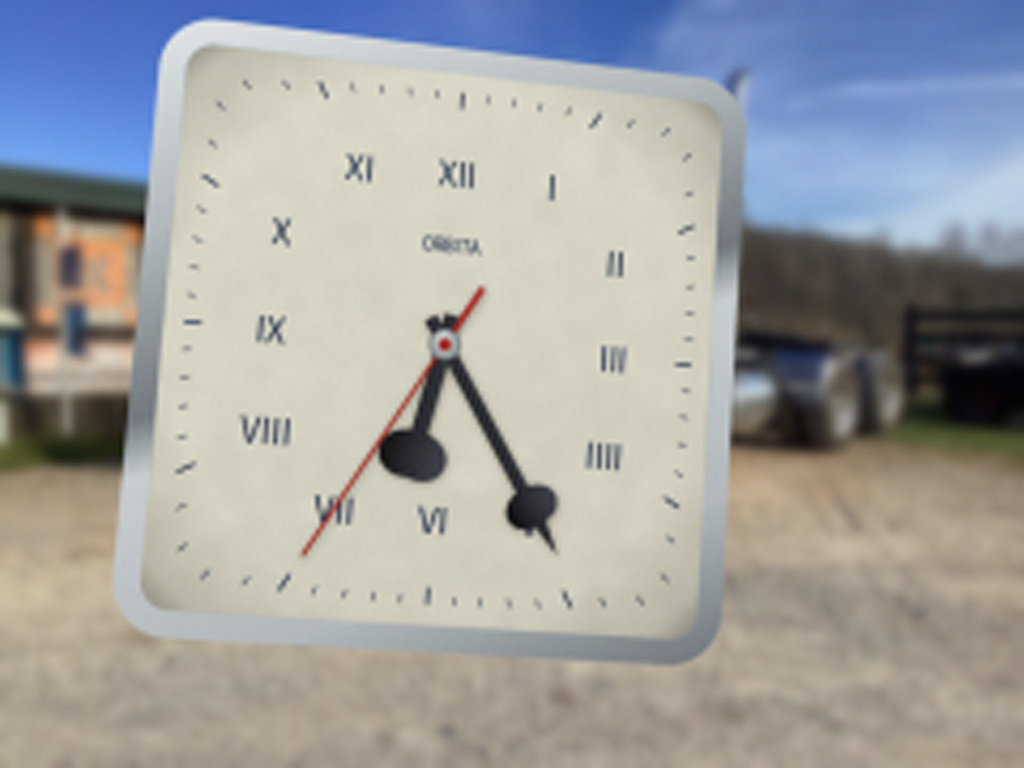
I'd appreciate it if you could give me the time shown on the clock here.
6:24:35
